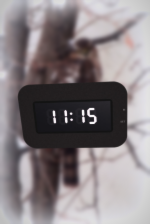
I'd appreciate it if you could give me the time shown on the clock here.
11:15
